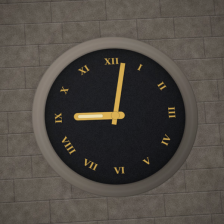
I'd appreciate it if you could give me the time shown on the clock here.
9:02
